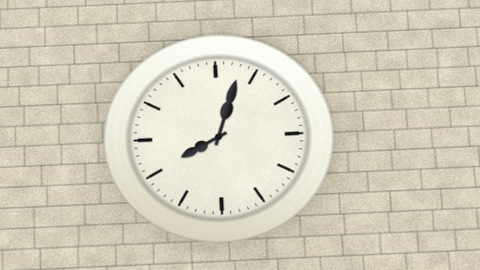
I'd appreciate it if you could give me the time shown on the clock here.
8:03
